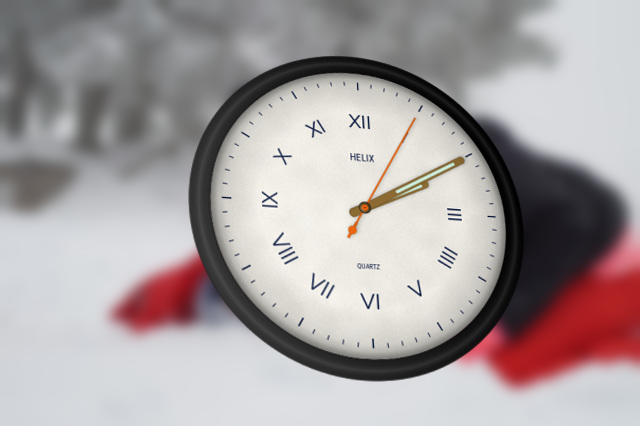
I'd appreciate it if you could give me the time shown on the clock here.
2:10:05
